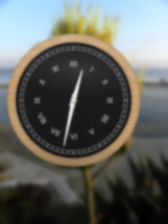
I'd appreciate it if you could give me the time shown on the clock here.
12:32
